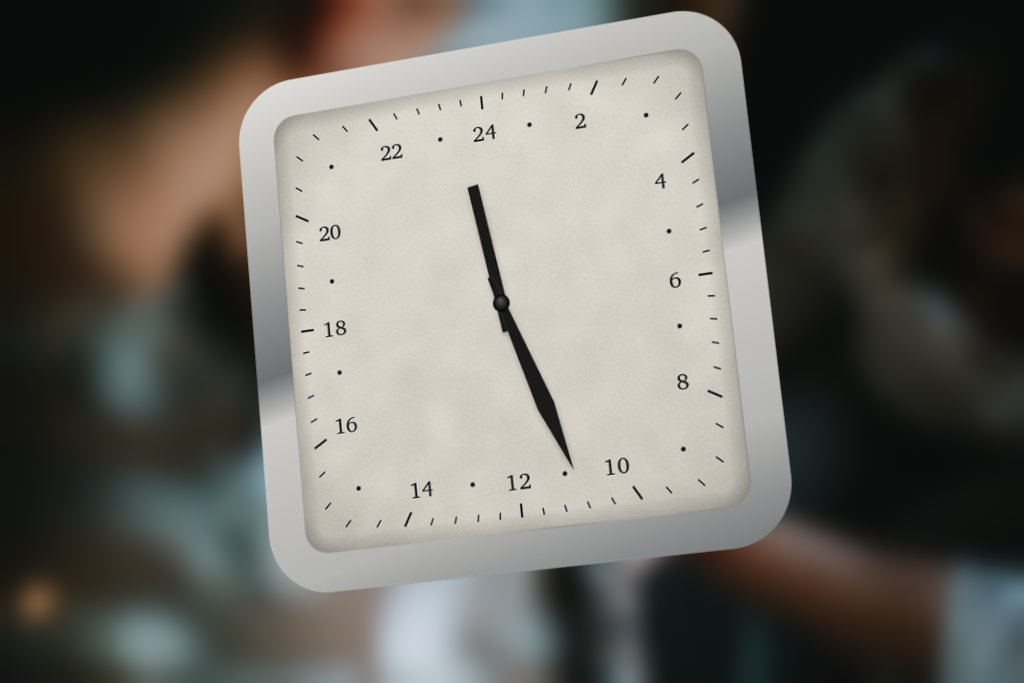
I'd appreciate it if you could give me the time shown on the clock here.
23:27
